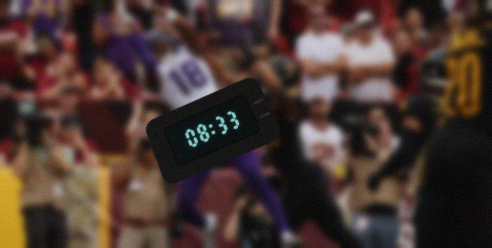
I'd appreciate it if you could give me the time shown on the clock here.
8:33
